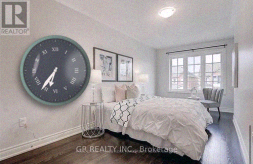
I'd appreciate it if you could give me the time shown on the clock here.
6:36
